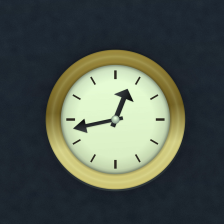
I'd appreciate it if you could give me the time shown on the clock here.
12:43
